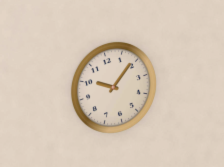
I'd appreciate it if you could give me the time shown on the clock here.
10:09
